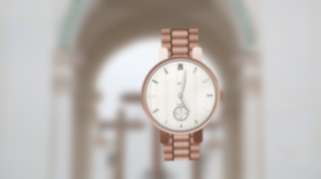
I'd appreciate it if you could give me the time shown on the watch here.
5:02
